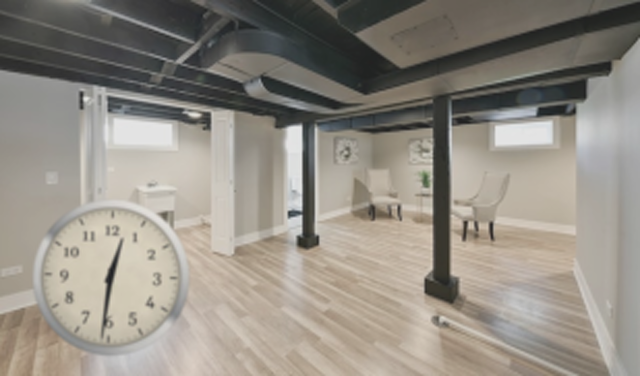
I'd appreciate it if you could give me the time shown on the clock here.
12:31
